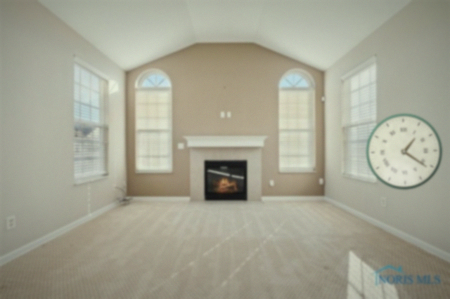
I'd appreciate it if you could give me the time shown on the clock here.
1:21
